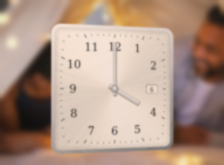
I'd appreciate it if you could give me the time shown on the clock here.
4:00
